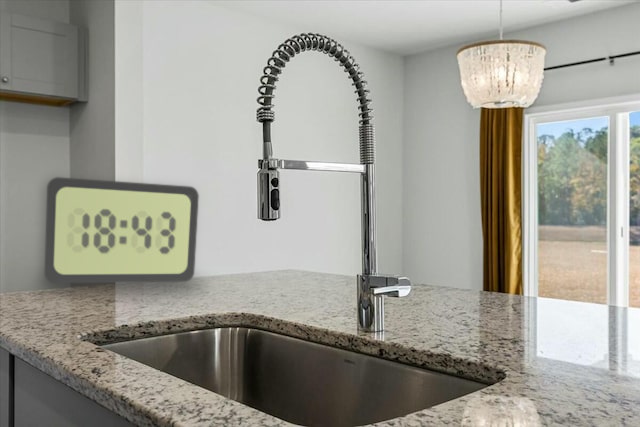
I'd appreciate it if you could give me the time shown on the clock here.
18:43
